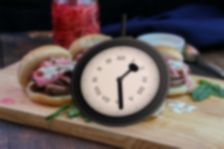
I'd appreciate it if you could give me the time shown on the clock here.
1:29
